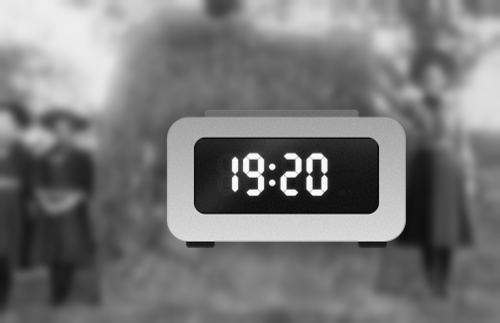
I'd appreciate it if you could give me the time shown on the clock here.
19:20
